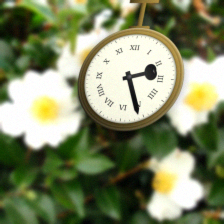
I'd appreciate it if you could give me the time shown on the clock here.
2:26
